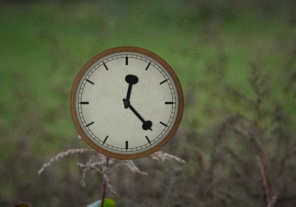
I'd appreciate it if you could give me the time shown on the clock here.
12:23
